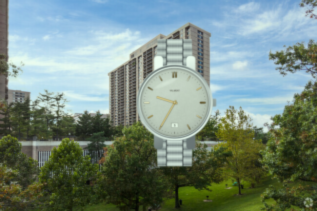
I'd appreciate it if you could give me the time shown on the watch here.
9:35
